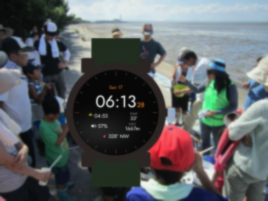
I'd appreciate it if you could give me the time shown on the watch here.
6:13
